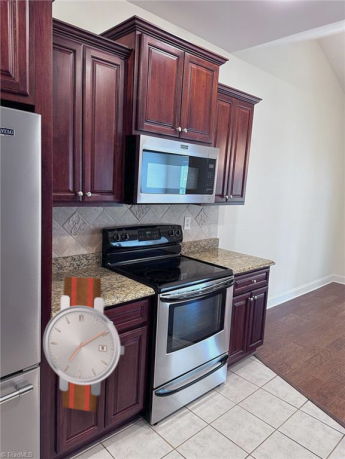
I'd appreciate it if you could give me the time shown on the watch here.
7:09
